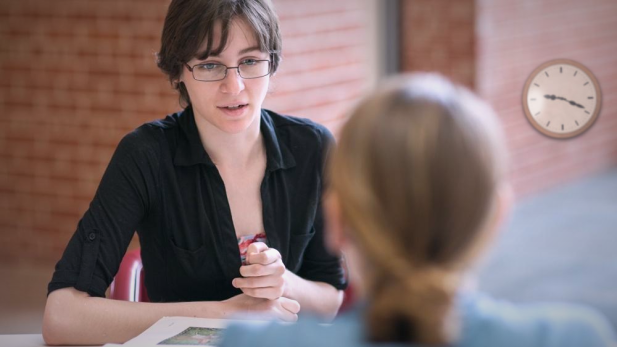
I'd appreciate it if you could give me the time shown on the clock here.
9:19
